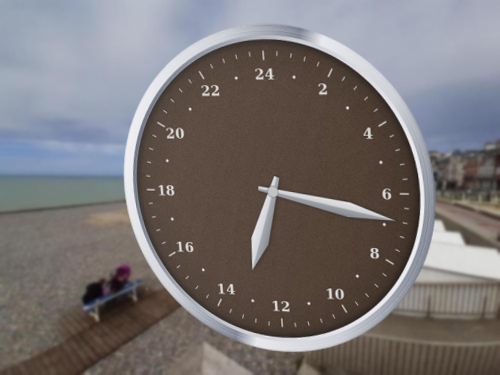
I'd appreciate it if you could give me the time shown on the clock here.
13:17
